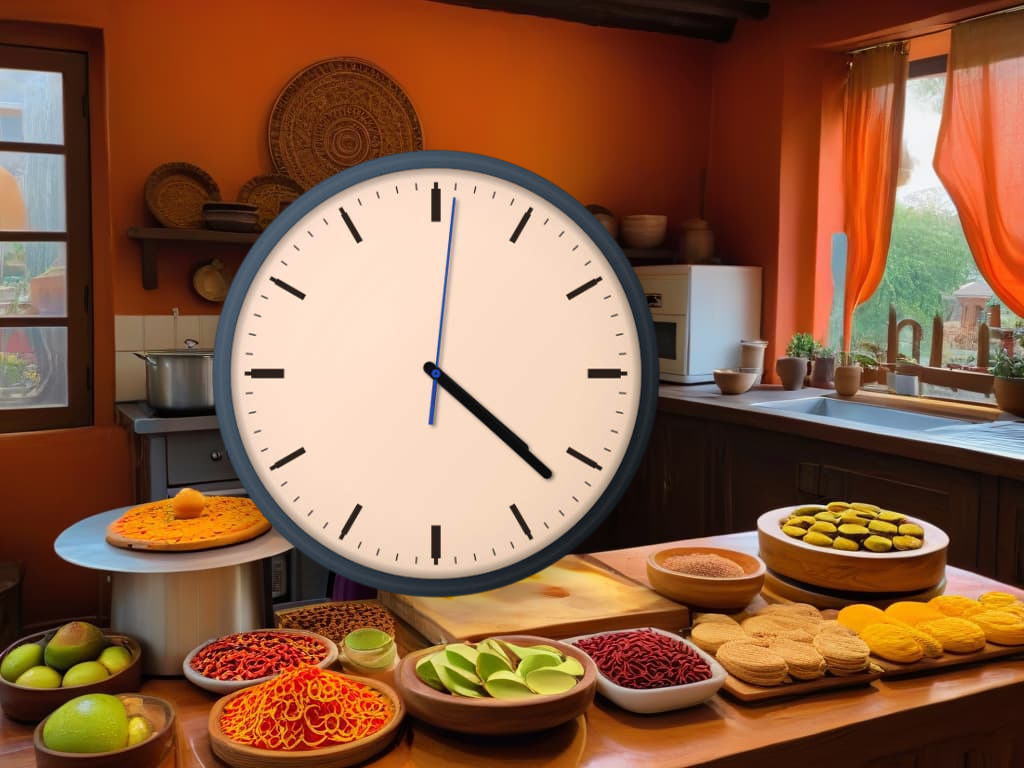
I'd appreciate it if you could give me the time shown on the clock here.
4:22:01
